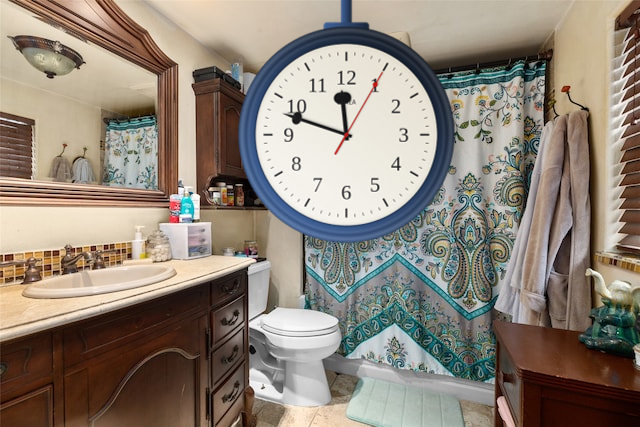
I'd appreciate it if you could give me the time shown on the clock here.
11:48:05
